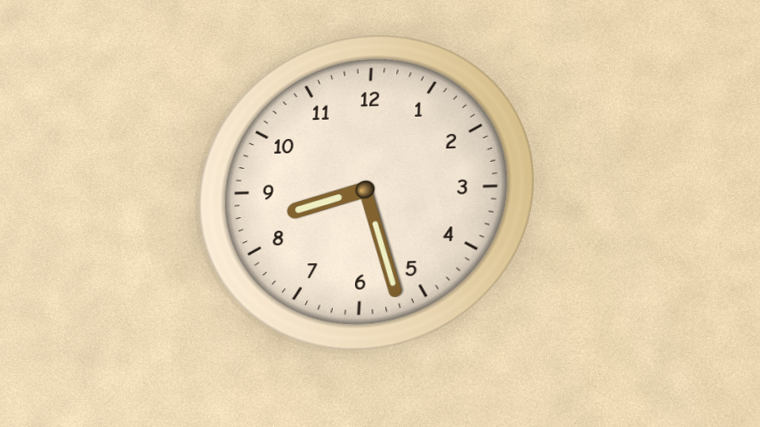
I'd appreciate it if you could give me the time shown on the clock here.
8:27
